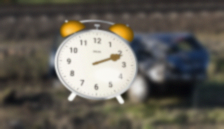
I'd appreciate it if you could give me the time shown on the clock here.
2:11
